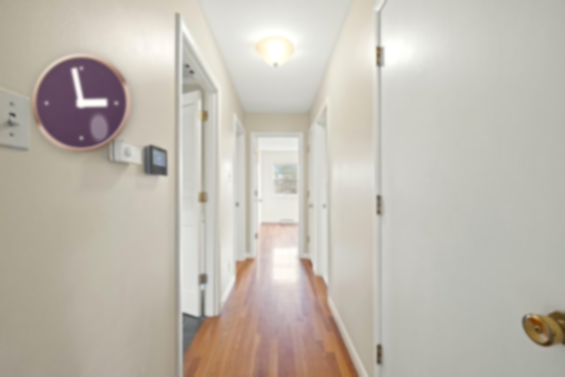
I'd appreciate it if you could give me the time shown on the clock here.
2:58
